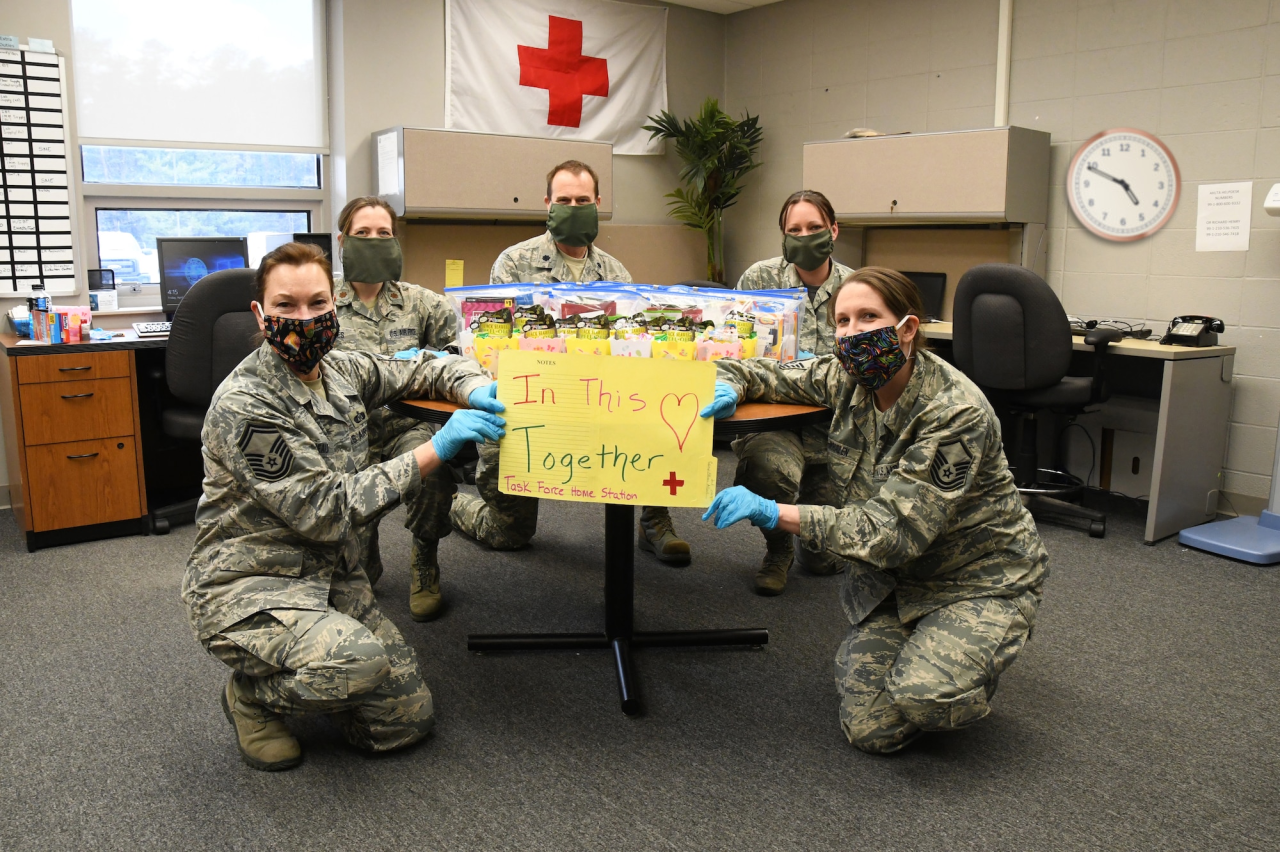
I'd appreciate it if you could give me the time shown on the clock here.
4:49
